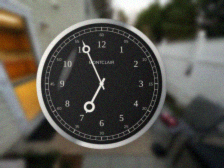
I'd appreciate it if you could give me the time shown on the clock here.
6:56
